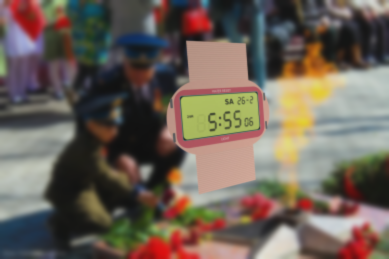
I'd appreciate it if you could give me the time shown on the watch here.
5:55
